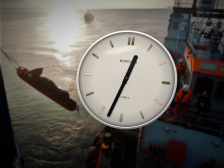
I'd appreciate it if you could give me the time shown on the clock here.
12:33
